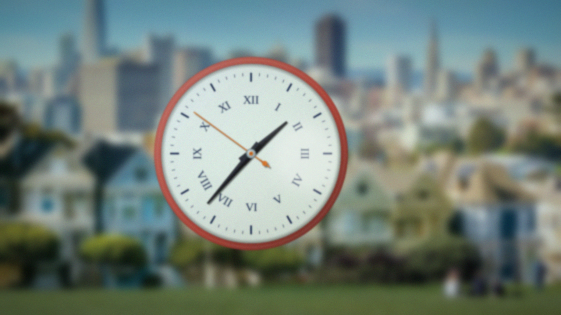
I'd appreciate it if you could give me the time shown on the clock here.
1:36:51
